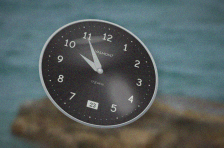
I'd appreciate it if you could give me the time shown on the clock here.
9:55
